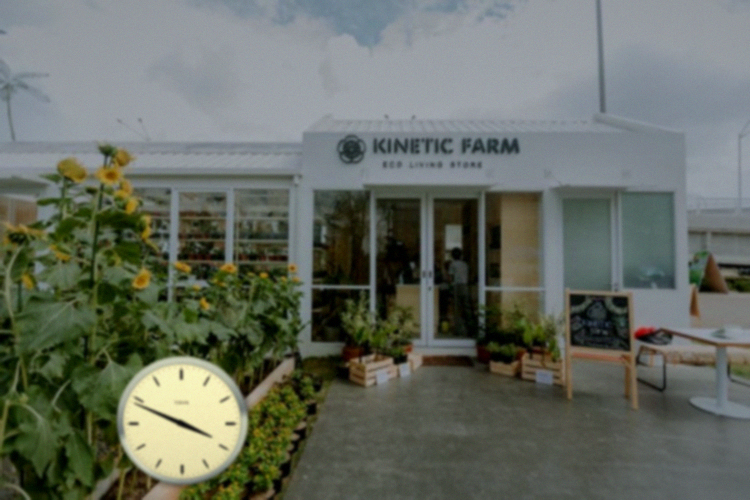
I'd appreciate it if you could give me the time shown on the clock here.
3:49
